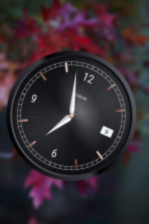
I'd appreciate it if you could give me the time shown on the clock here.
6:57
